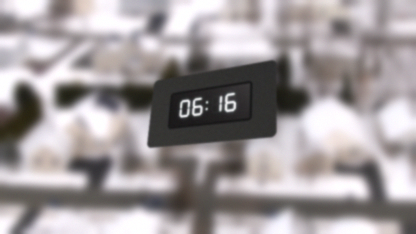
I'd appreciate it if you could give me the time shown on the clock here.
6:16
